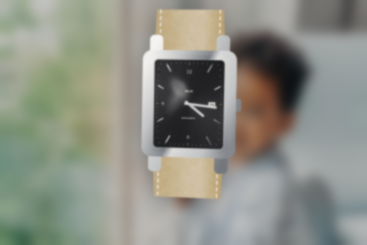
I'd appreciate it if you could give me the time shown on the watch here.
4:16
